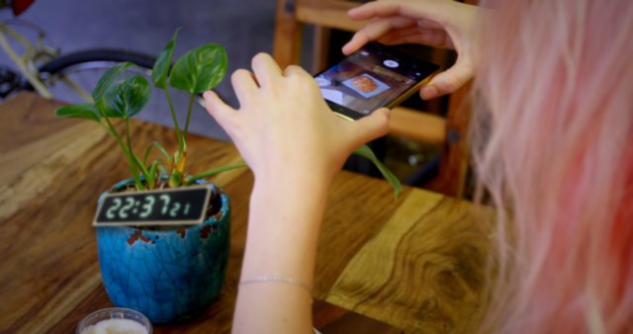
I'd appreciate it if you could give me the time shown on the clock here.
22:37
